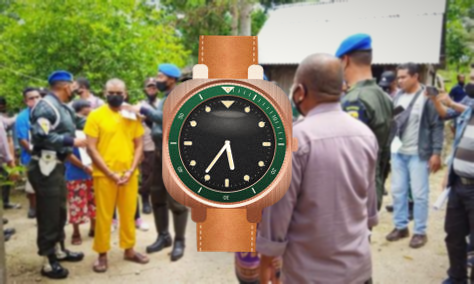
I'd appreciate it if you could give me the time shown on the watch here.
5:36
